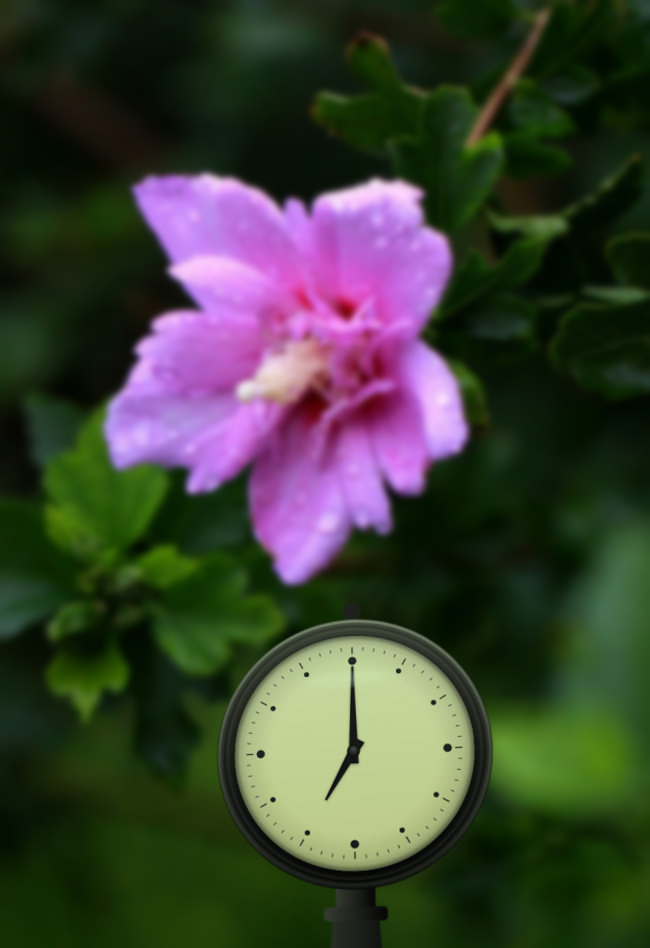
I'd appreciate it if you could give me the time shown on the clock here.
7:00
